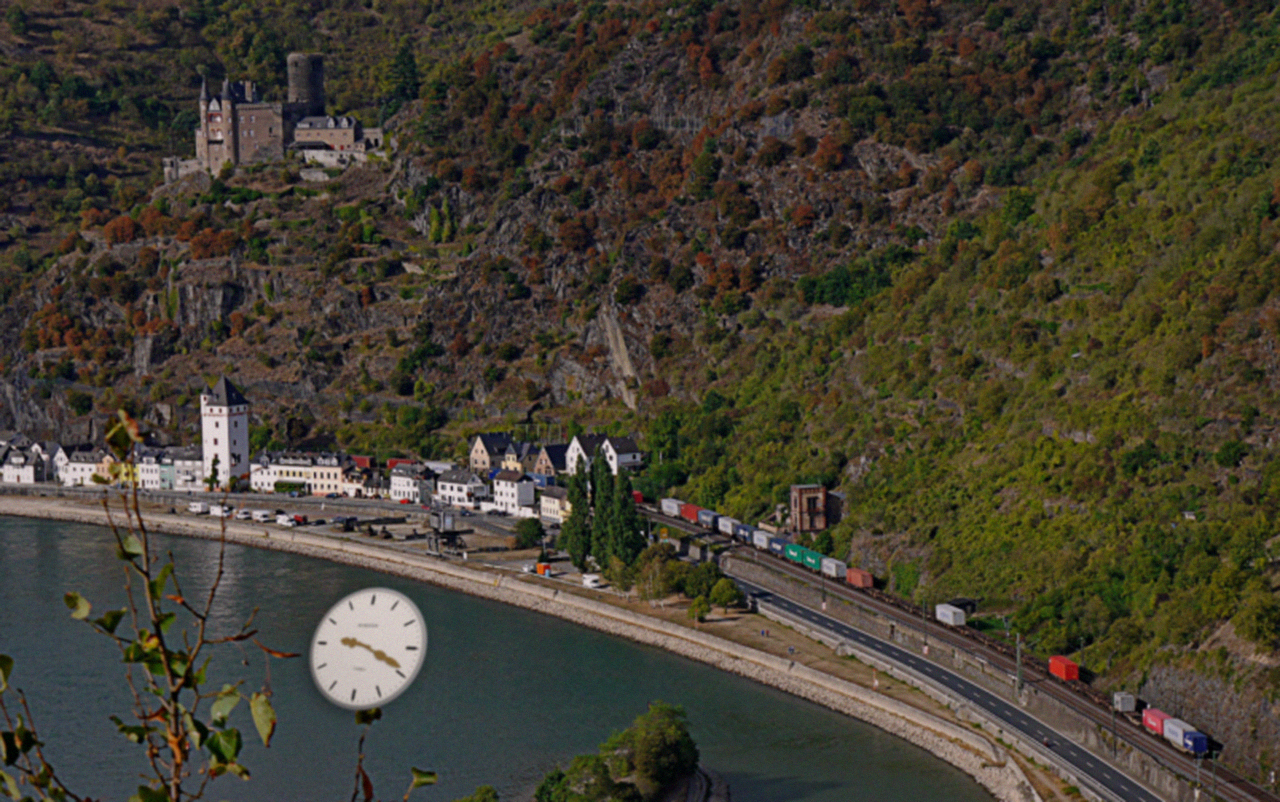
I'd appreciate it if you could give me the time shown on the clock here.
9:19
